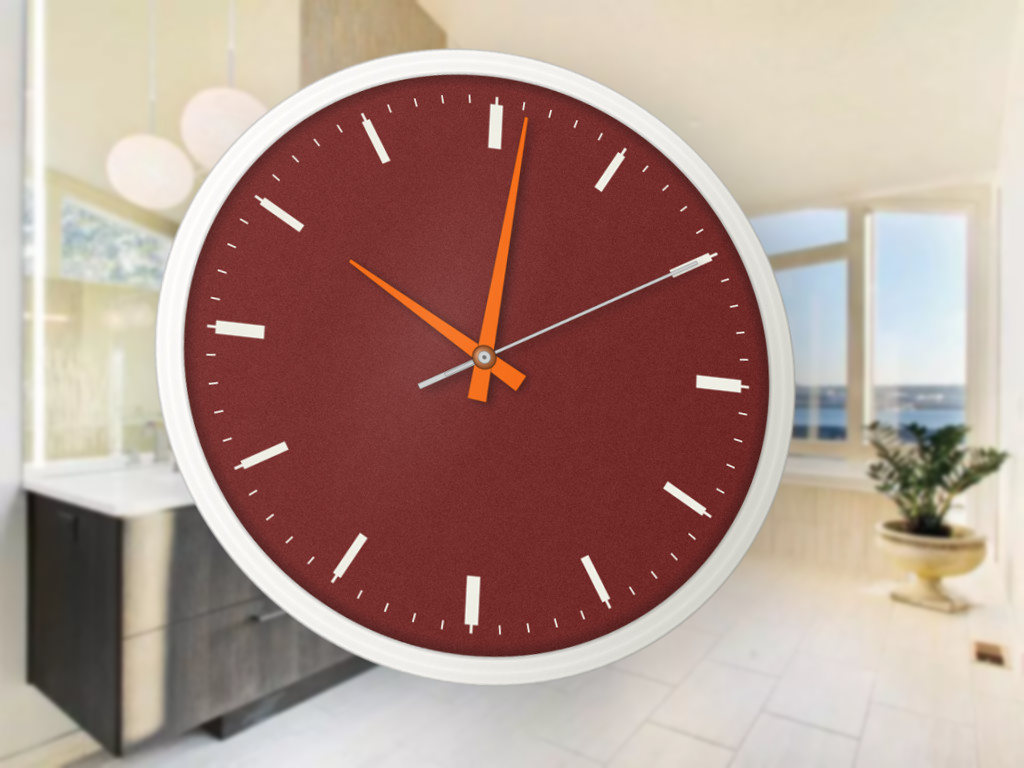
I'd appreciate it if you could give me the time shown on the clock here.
10:01:10
